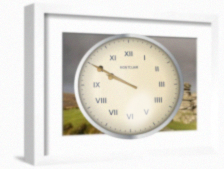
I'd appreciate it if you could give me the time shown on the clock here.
9:50
